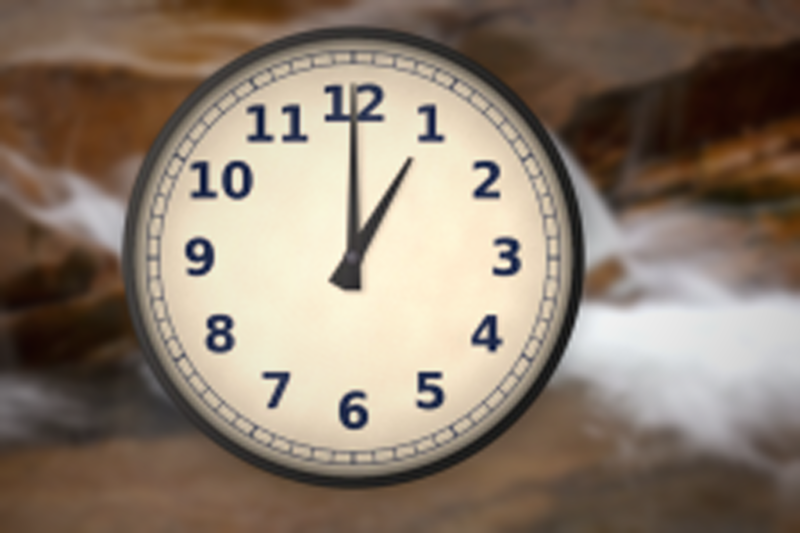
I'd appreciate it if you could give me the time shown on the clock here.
1:00
